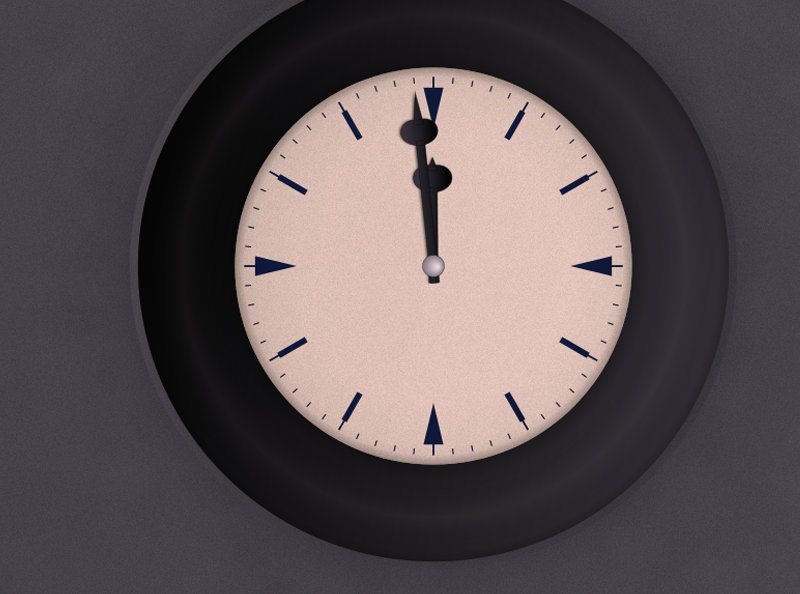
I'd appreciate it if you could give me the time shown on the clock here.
11:59
